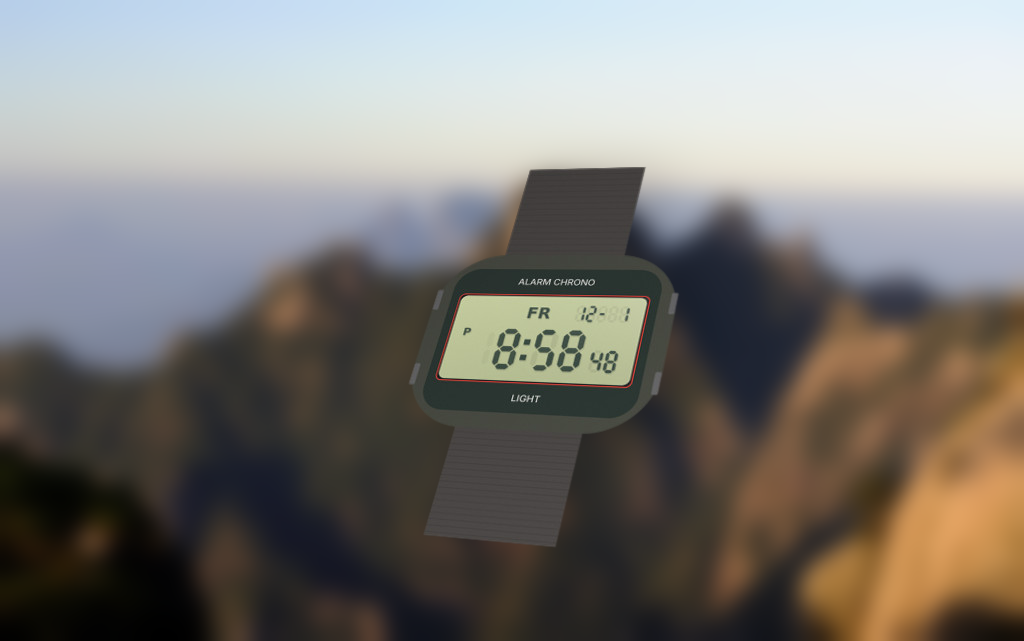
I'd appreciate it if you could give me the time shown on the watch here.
8:58:48
